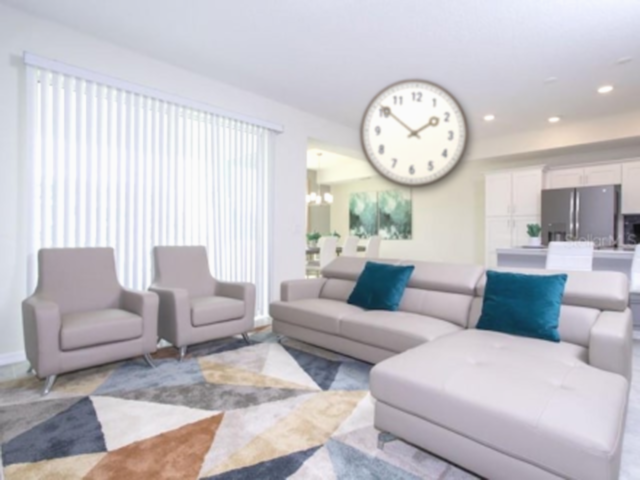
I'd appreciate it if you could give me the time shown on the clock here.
1:51
